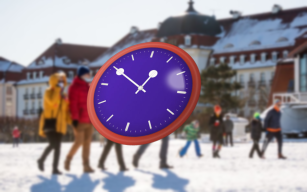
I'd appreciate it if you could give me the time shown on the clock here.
12:50
